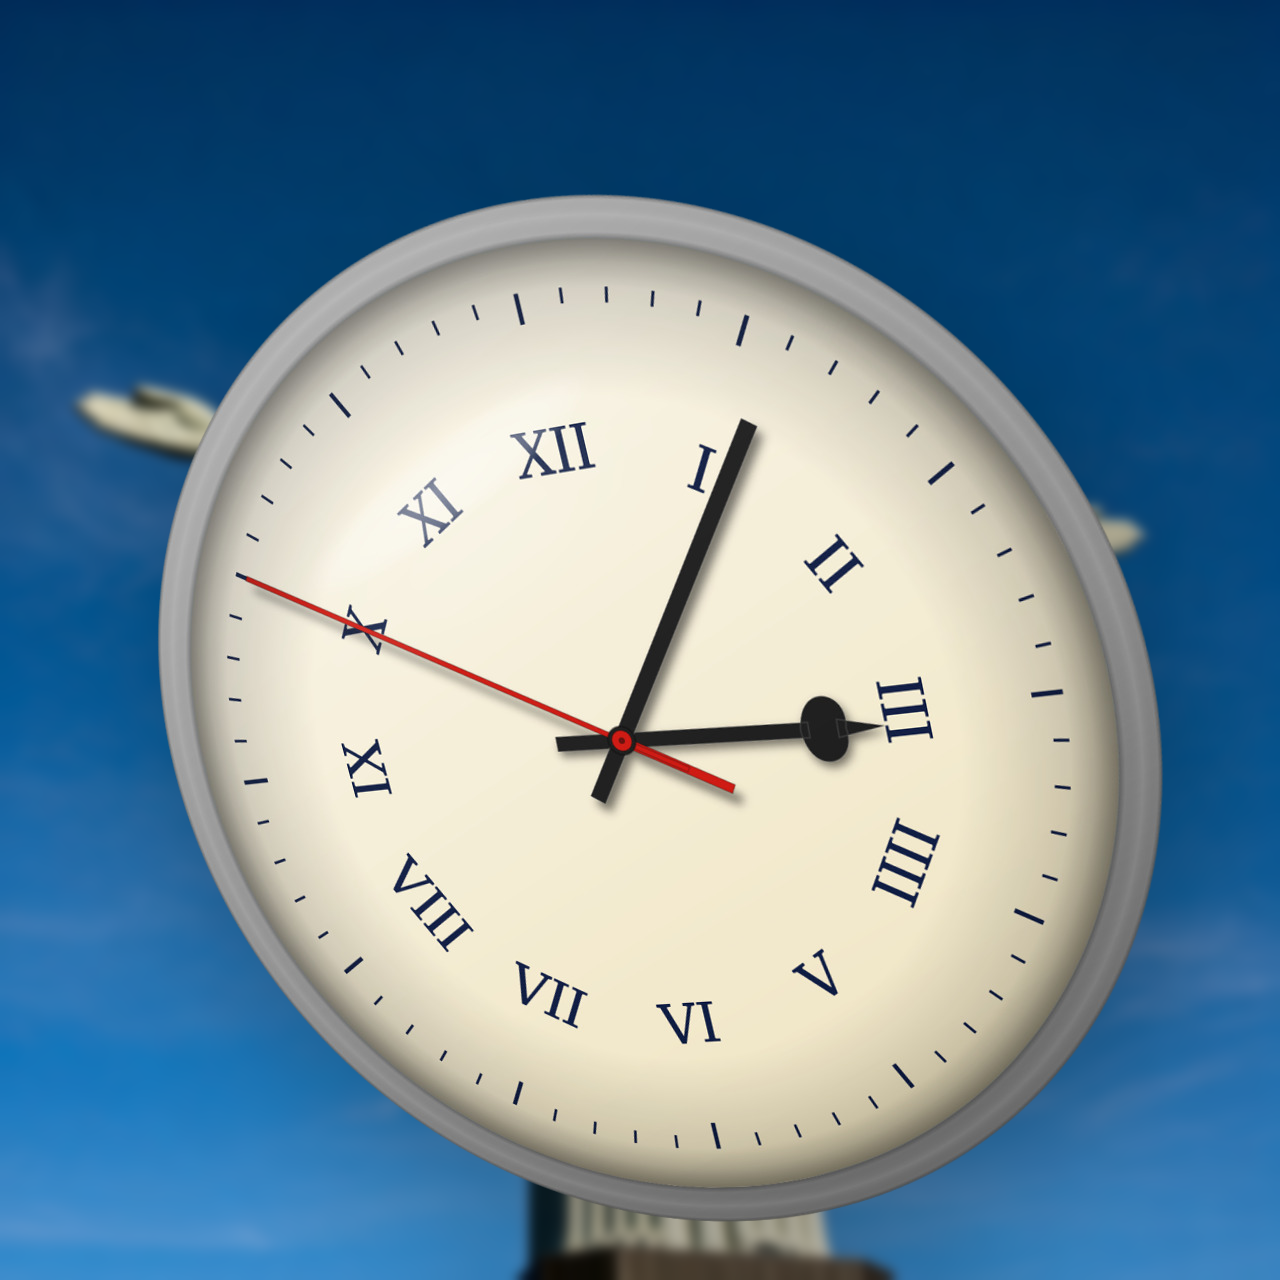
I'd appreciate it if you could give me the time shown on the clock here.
3:05:50
